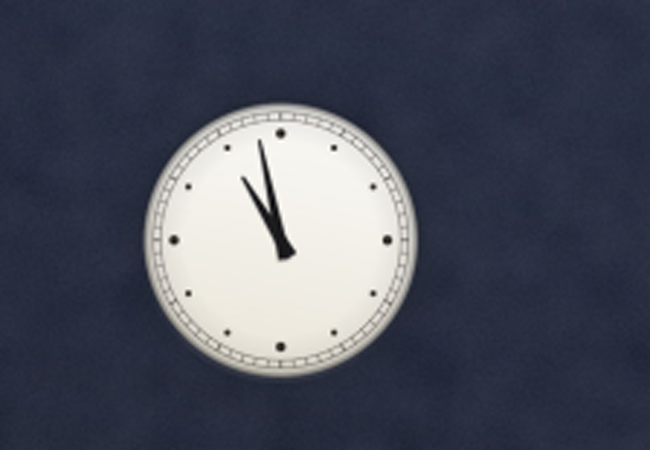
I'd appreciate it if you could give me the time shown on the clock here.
10:58
